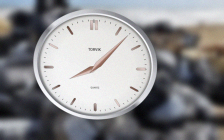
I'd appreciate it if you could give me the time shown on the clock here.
8:07
